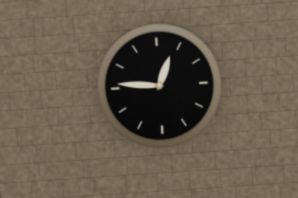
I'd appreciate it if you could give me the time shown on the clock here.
12:46
